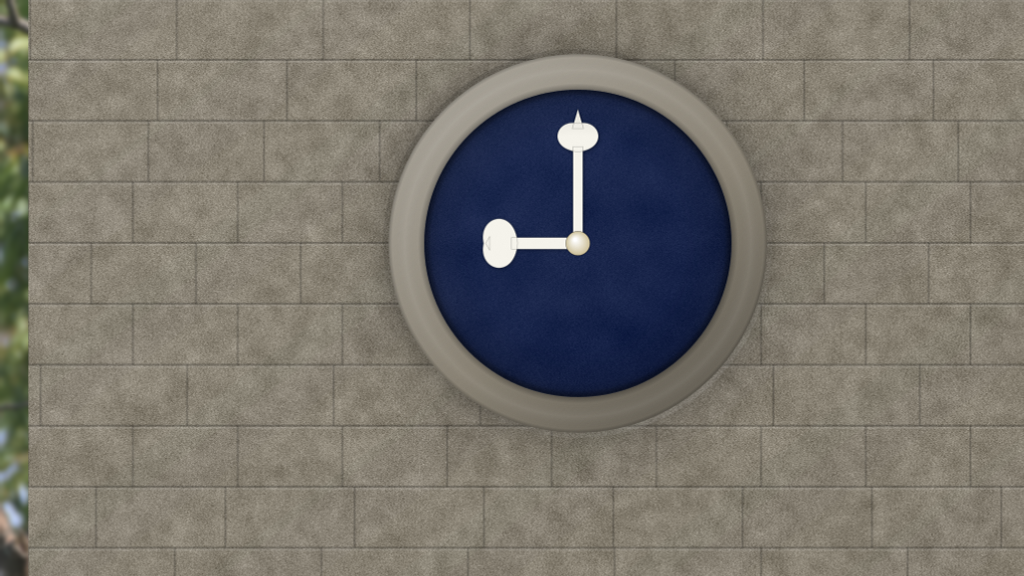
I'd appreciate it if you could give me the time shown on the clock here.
9:00
